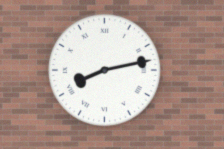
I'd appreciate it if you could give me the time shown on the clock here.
8:13
